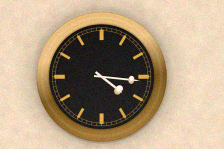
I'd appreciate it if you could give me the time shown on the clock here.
4:16
